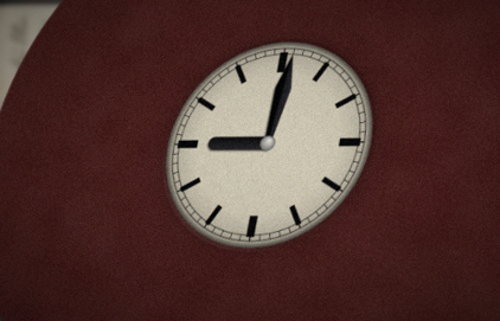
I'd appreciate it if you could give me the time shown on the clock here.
9:01
